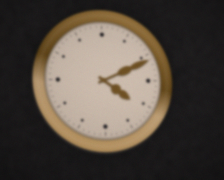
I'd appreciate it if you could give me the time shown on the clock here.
4:11
